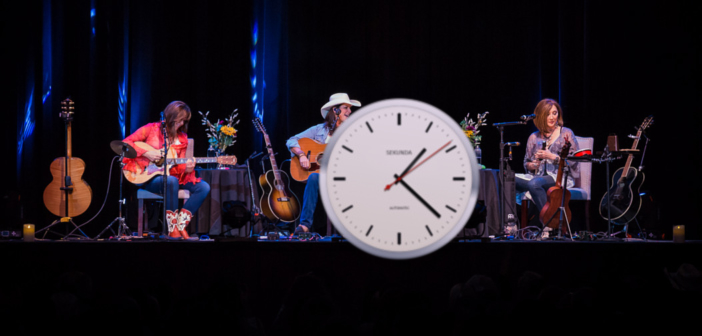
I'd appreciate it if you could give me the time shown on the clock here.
1:22:09
